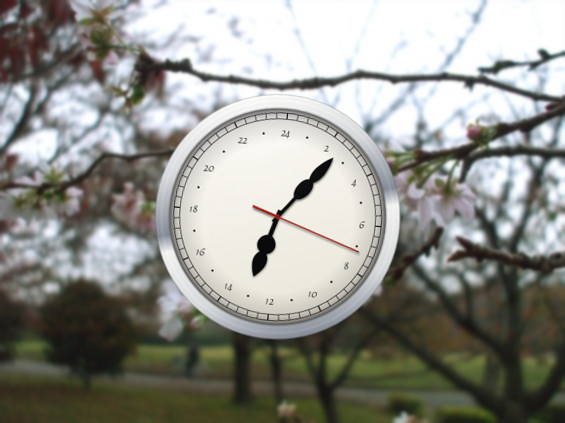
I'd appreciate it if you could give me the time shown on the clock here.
13:06:18
